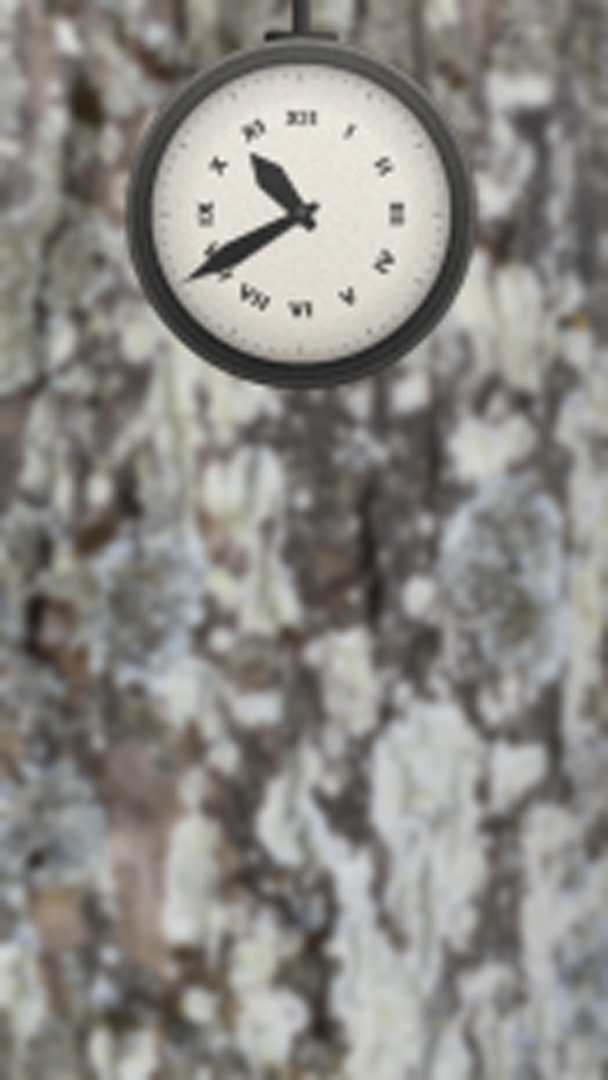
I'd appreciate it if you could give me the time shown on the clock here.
10:40
